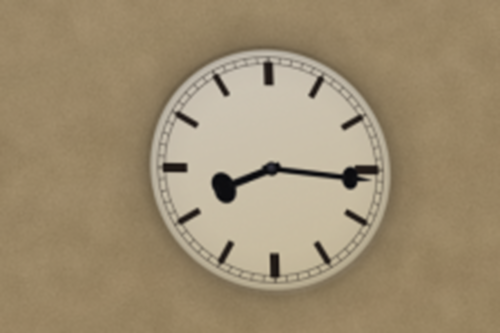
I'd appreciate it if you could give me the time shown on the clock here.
8:16
